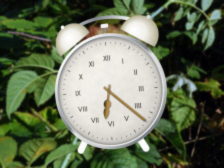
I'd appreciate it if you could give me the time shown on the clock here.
6:22
